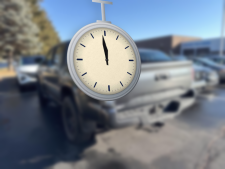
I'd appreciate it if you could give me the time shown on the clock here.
11:59
